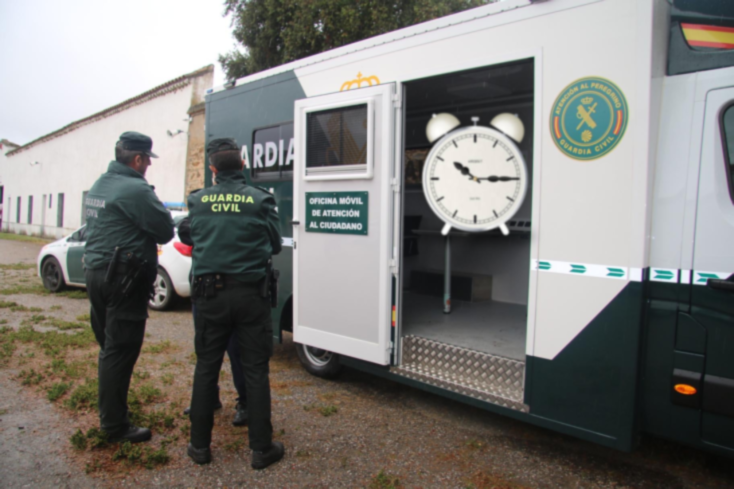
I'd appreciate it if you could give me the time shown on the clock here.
10:15
